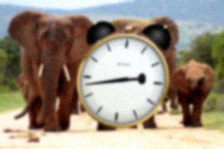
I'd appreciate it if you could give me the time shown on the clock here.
2:43
